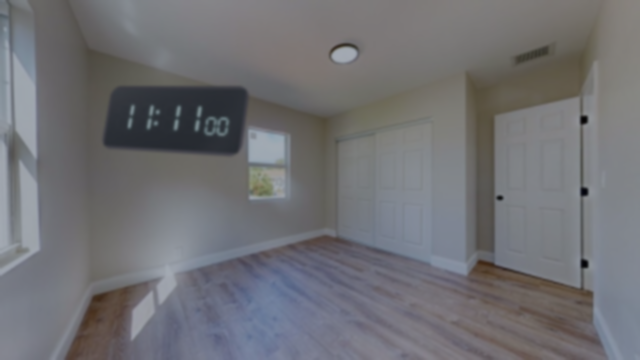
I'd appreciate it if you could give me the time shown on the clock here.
11:11:00
